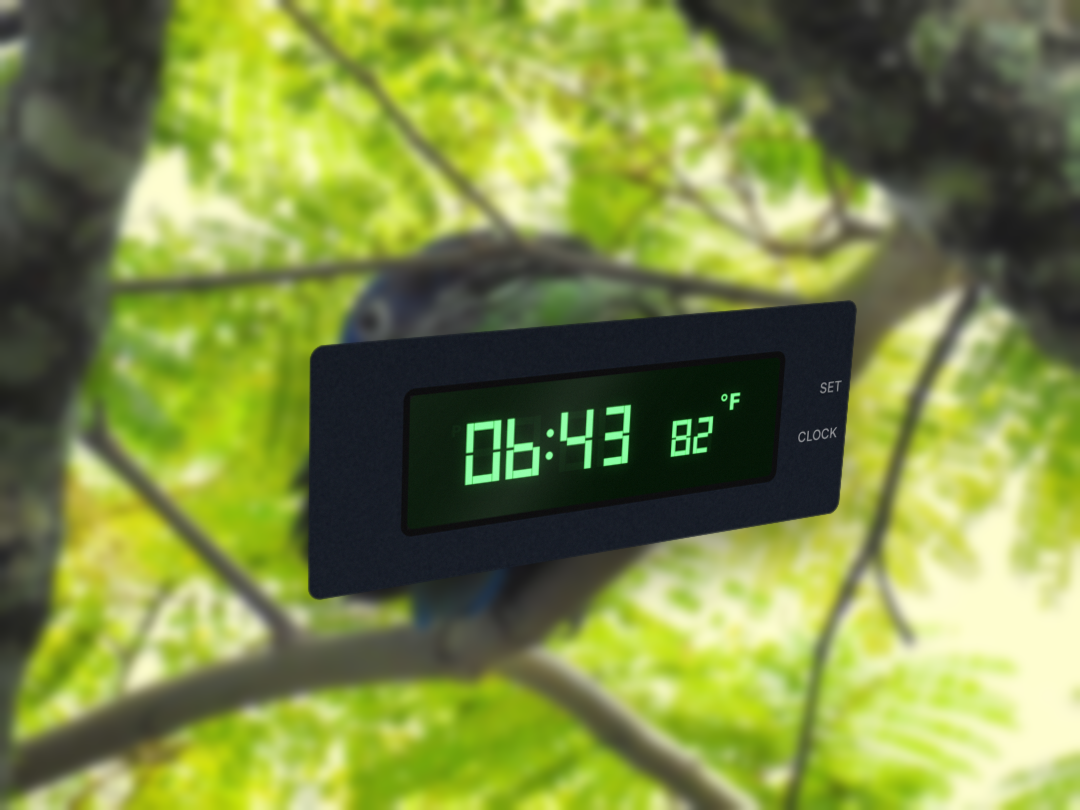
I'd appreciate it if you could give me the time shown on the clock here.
6:43
